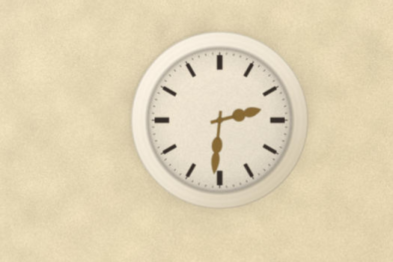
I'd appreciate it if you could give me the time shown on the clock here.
2:31
